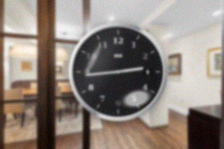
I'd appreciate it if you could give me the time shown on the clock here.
2:44
